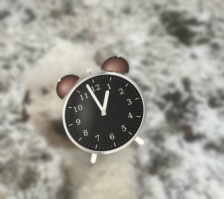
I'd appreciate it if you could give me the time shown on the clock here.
12:58
